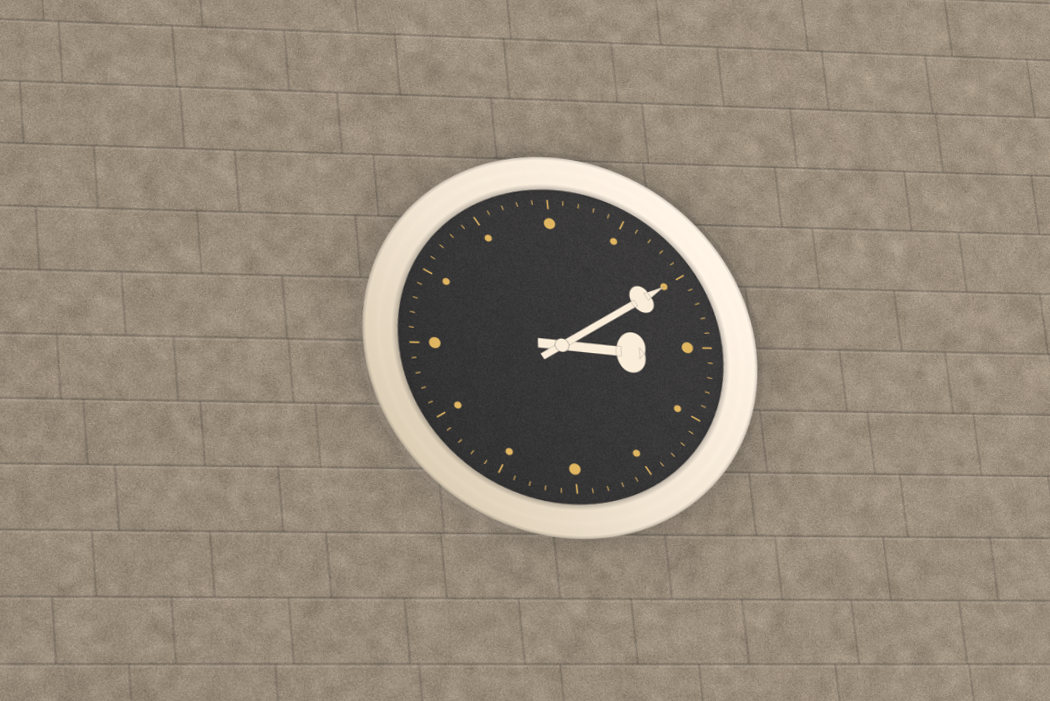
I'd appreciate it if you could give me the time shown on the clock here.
3:10
